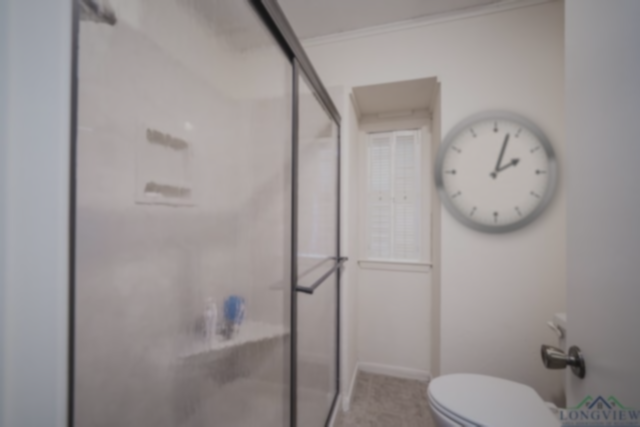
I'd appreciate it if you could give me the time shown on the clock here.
2:03
